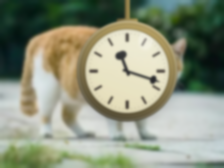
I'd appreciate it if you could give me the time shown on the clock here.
11:18
